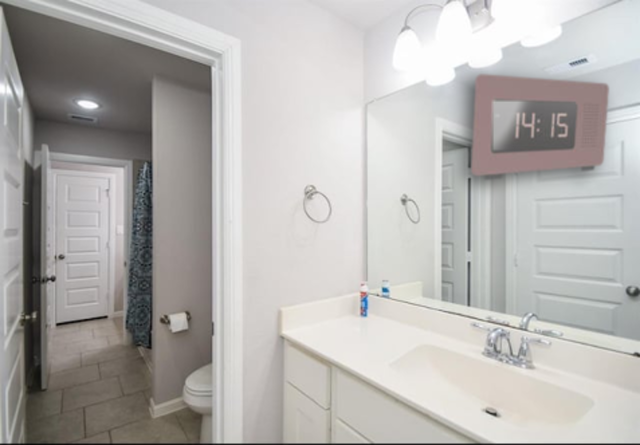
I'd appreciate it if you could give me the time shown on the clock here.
14:15
